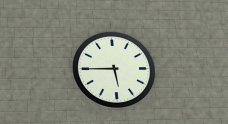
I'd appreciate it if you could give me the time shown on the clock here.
5:45
